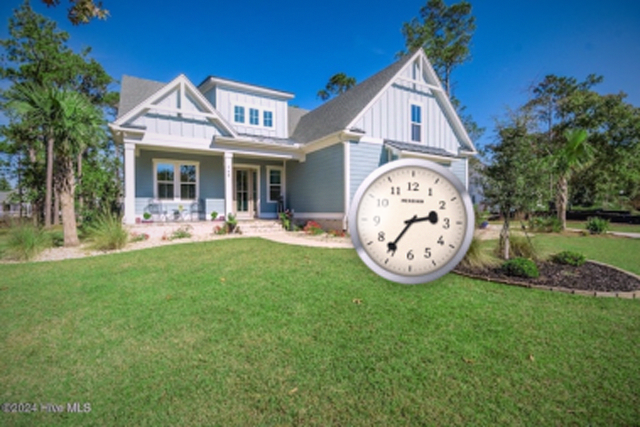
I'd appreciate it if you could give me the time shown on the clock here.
2:36
